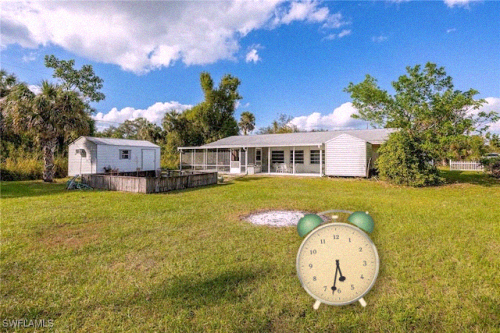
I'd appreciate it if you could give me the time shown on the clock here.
5:32
